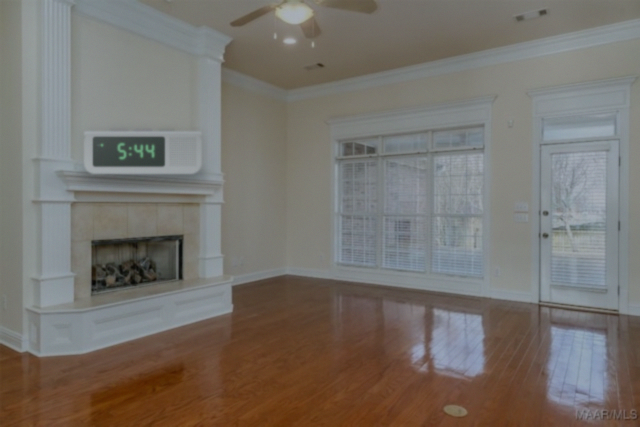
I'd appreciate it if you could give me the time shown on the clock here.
5:44
